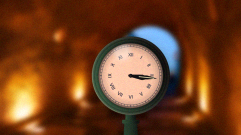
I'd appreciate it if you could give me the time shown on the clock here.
3:16
